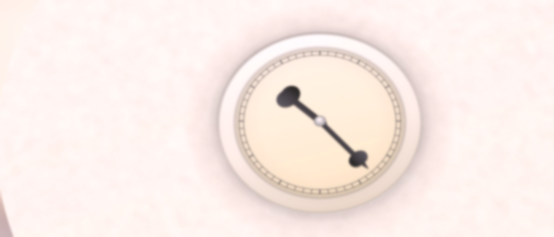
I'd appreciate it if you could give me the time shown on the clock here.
10:23
